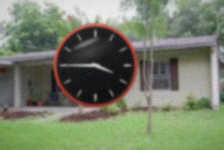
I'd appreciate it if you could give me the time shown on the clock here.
3:45
